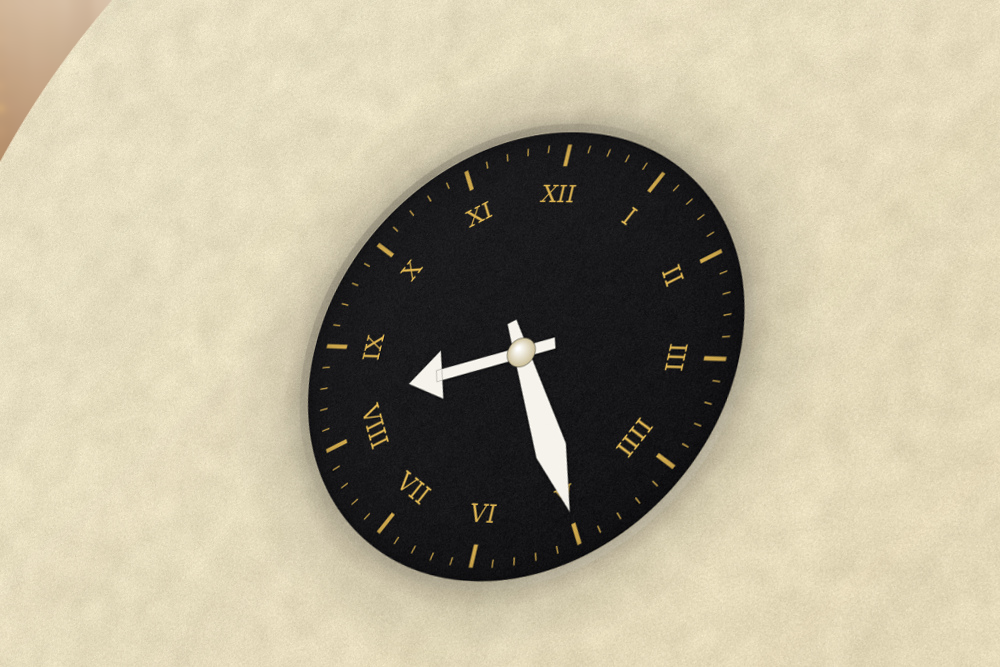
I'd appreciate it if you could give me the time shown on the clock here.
8:25
